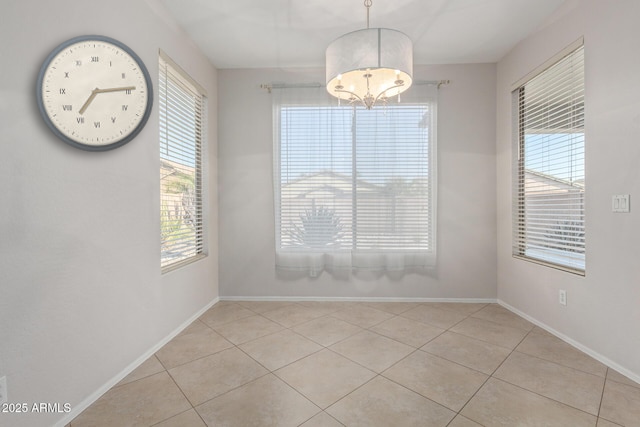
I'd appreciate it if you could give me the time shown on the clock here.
7:14
